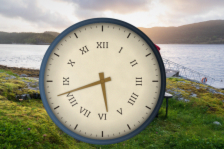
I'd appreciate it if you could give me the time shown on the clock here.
5:42
